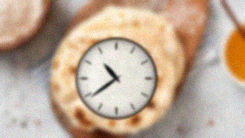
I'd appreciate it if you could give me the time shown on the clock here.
10:39
